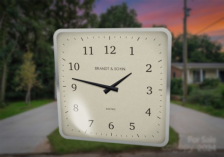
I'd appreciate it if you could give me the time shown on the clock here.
1:47
